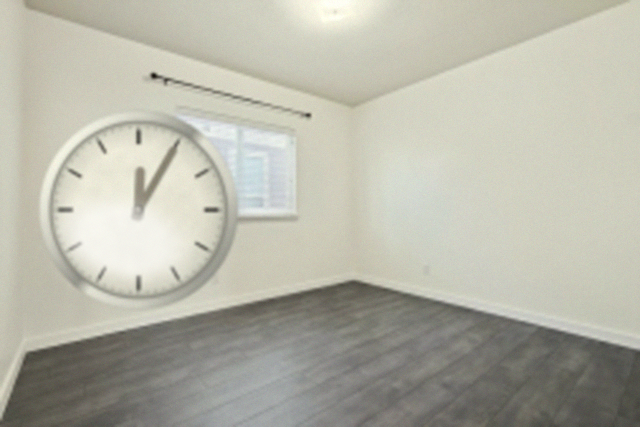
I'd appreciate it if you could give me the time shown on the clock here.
12:05
